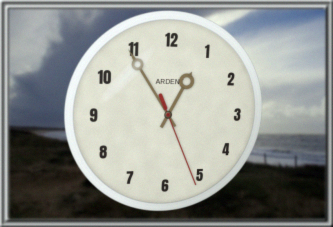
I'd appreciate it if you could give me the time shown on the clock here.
12:54:26
